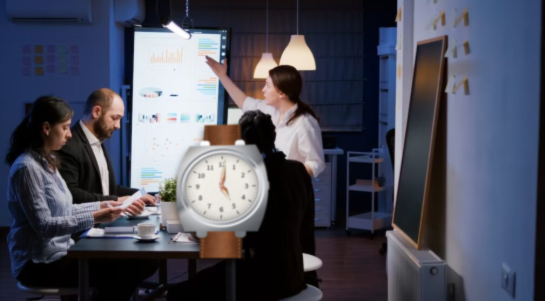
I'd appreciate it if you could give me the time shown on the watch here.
5:01
